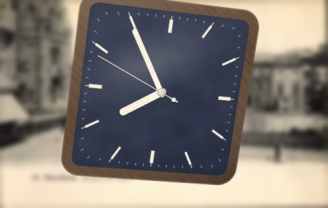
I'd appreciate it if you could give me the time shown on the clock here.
7:54:49
